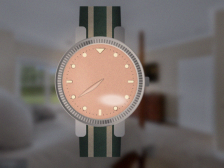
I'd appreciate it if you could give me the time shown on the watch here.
7:39
